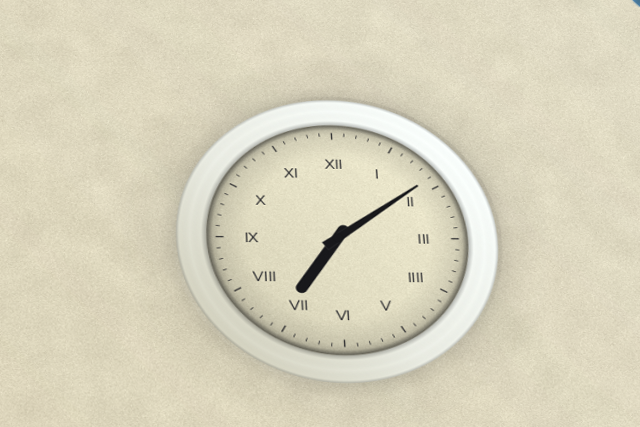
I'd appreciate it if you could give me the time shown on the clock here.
7:09
